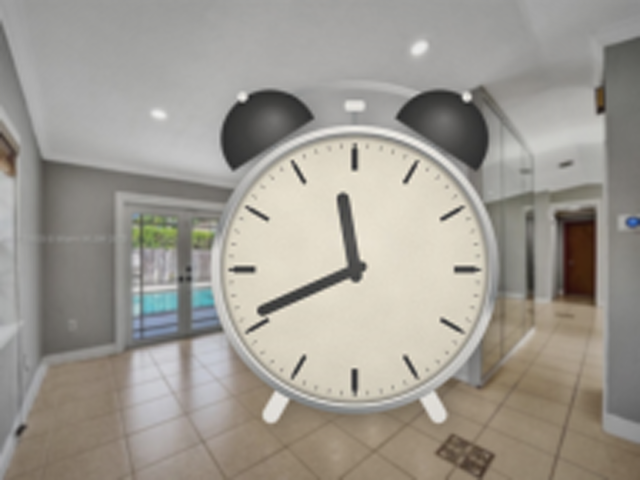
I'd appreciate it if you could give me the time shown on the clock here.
11:41
